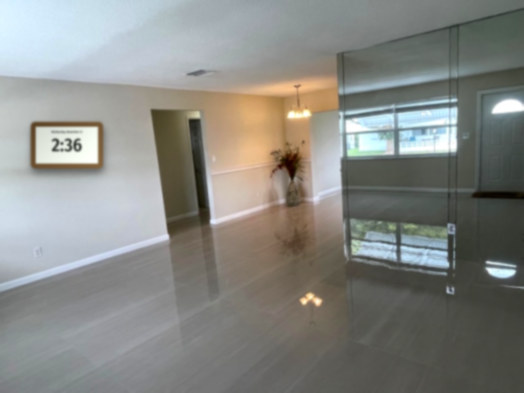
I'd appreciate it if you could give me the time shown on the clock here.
2:36
